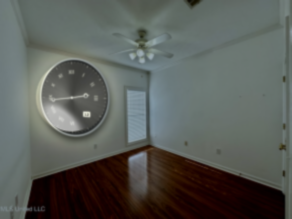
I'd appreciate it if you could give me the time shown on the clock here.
2:44
